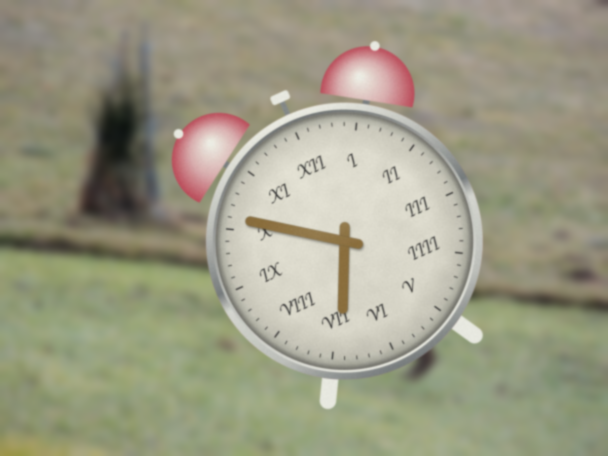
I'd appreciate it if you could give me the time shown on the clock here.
6:51
